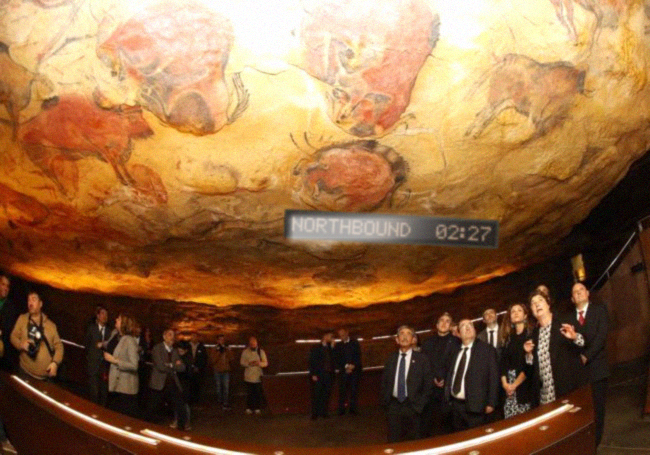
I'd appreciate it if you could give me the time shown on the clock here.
2:27
